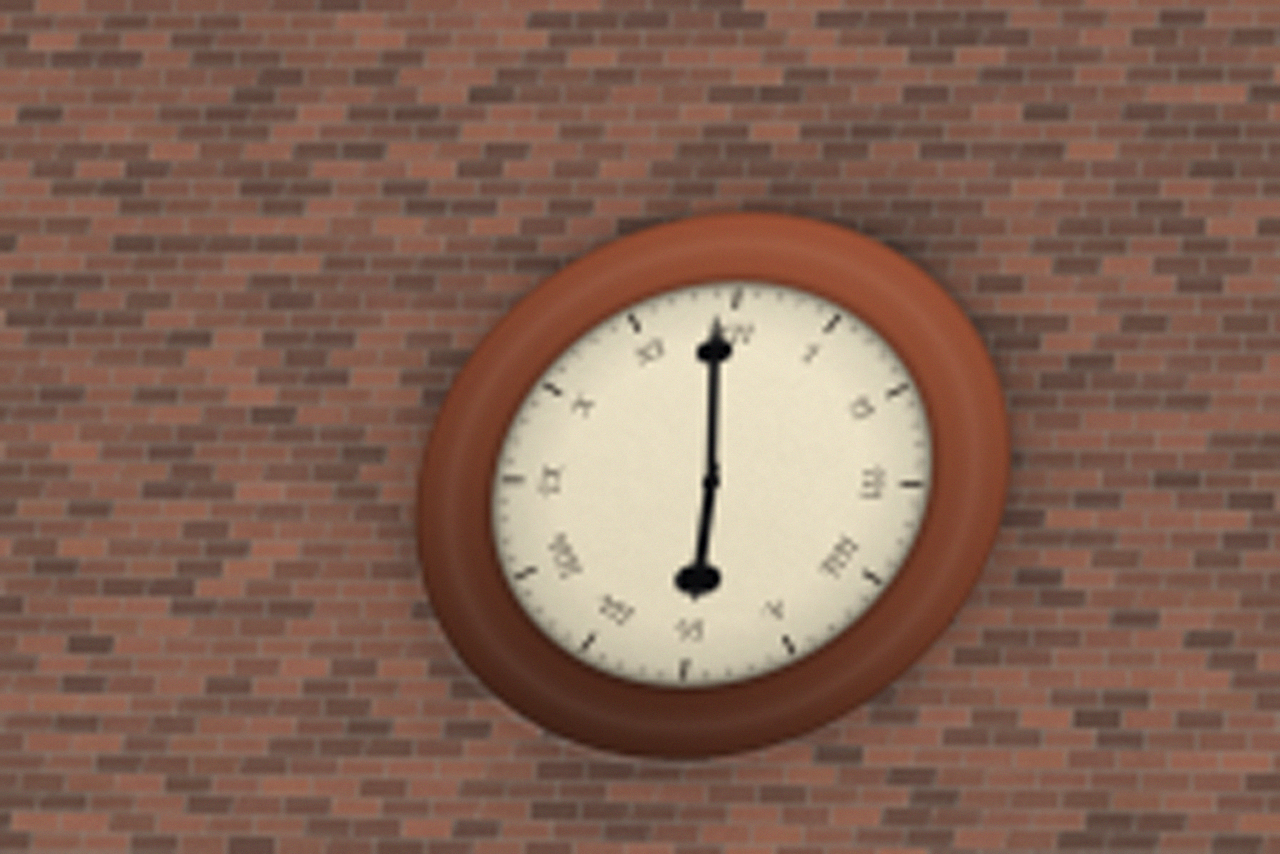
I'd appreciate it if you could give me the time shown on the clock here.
5:59
